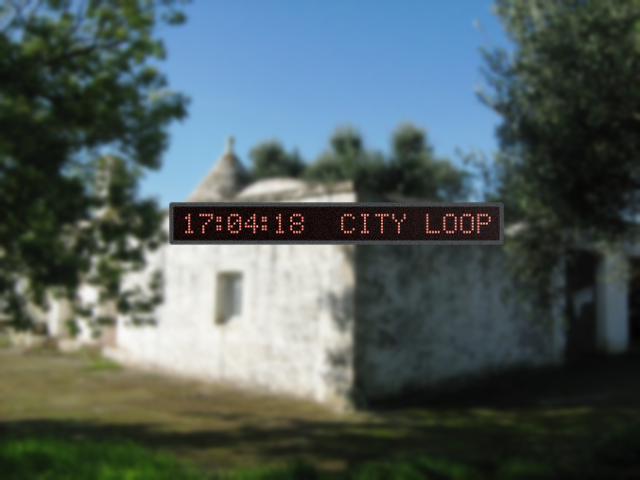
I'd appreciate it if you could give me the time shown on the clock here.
17:04:18
